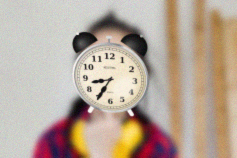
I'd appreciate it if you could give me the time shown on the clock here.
8:35
